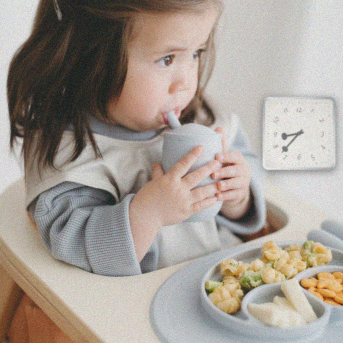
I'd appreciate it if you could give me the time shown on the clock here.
8:37
